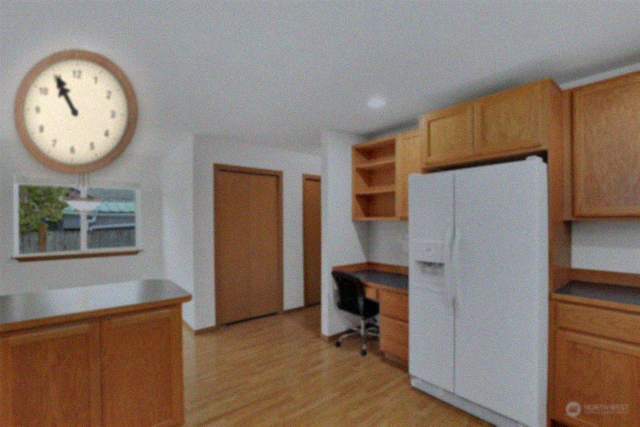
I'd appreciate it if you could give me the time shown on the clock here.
10:55
